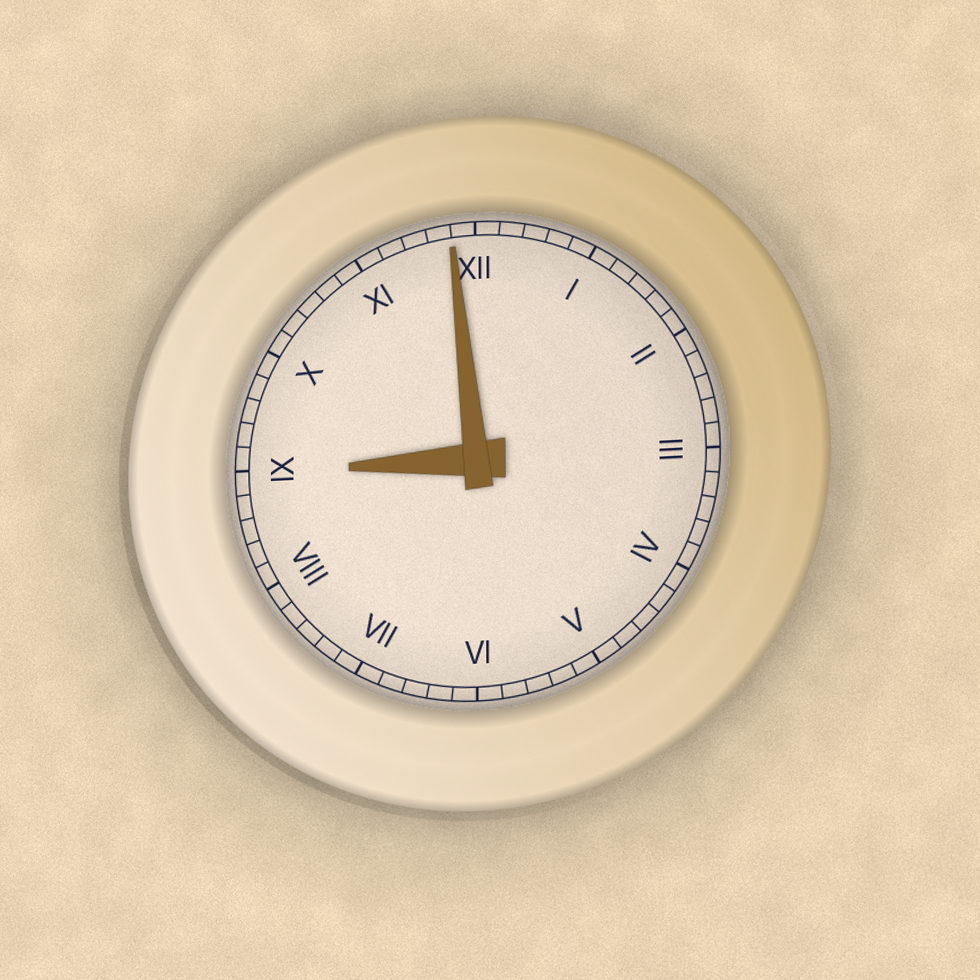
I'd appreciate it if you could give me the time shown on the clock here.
8:59
